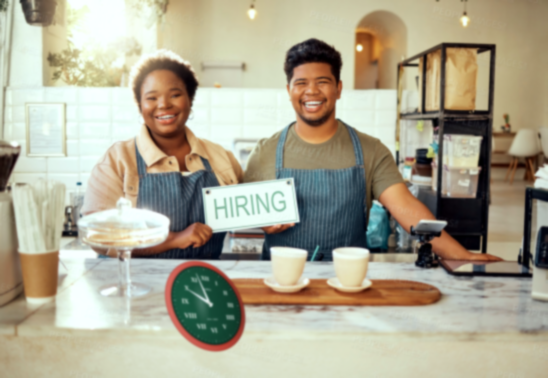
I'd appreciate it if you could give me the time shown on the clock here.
9:57
